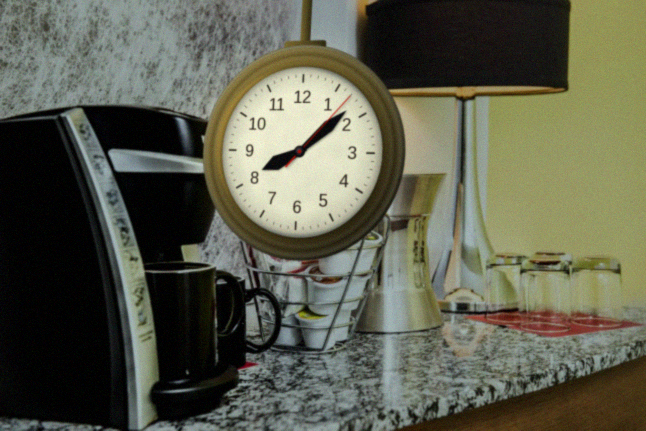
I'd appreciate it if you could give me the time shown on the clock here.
8:08:07
